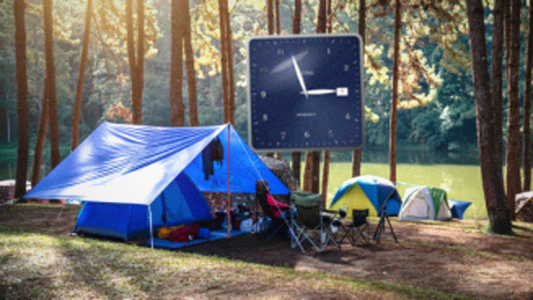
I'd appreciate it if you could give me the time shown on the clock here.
2:57
